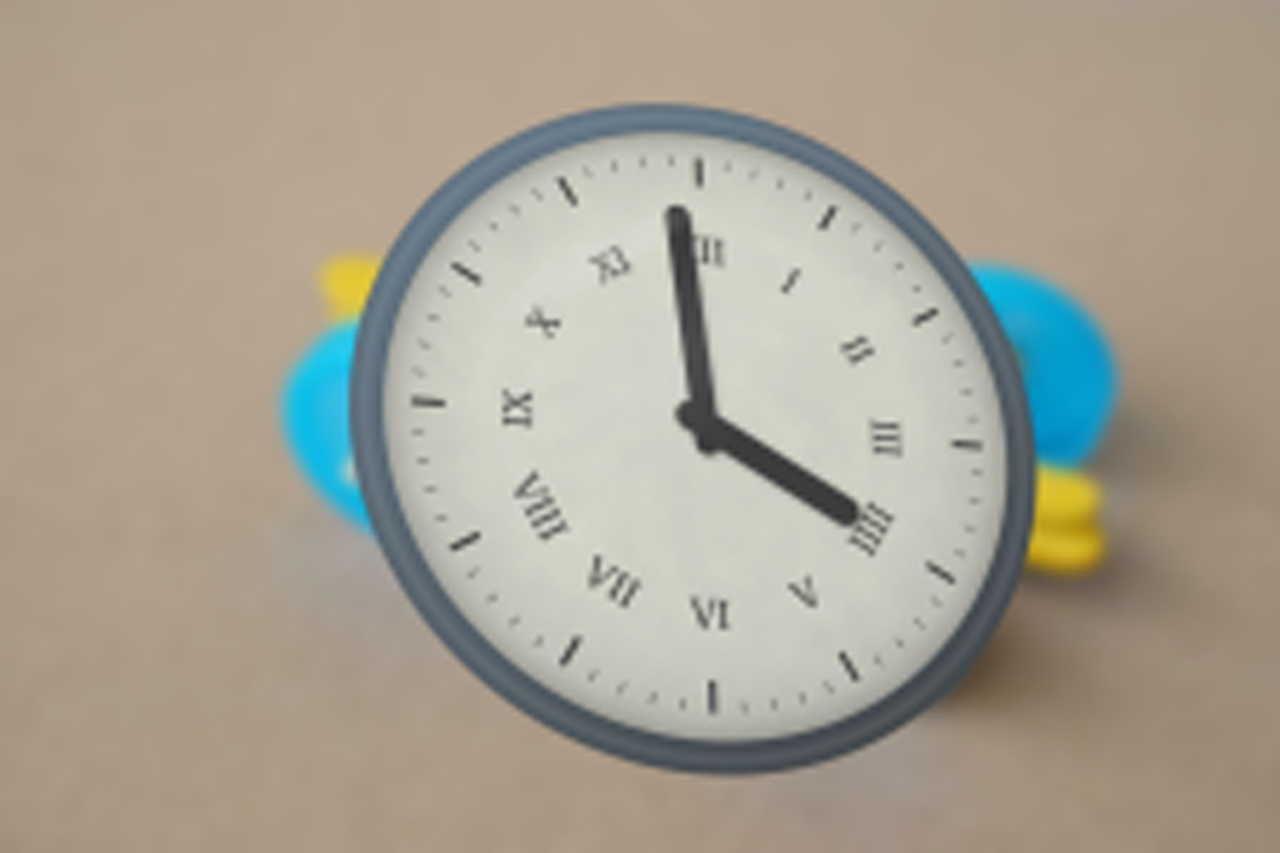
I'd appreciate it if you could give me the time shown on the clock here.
3:59
